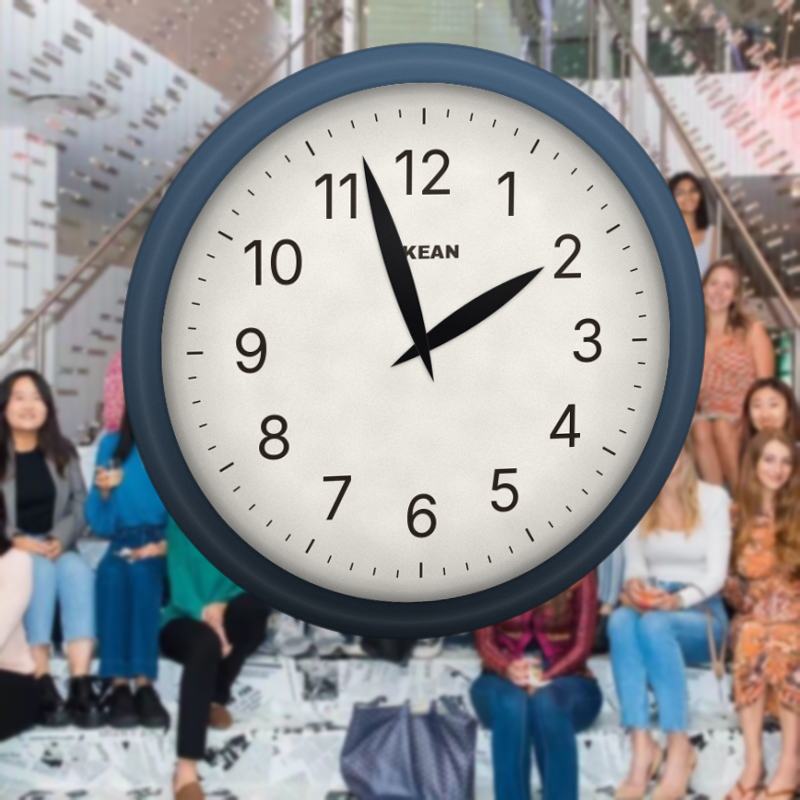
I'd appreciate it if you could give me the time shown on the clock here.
1:57
